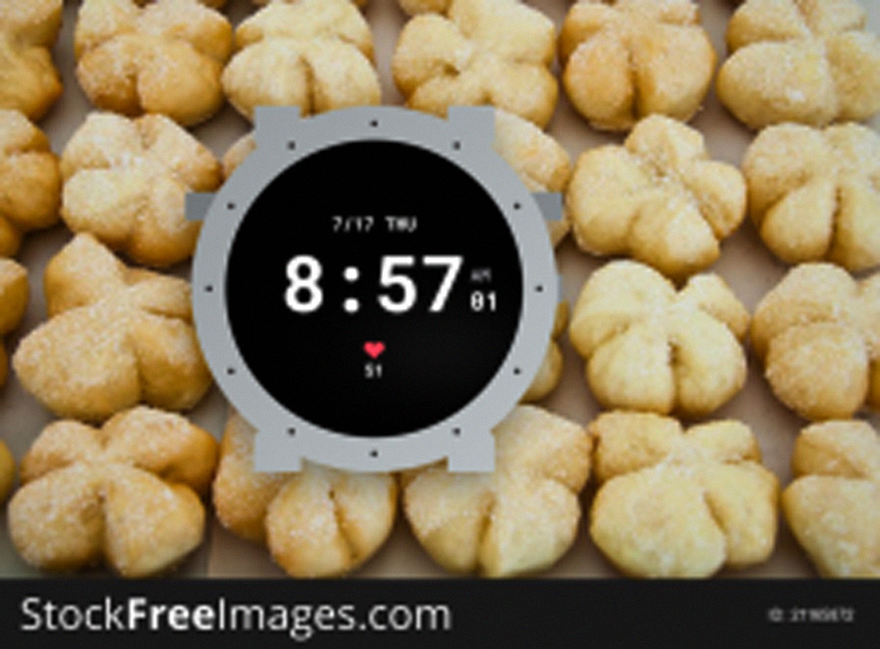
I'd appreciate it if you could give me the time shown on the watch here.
8:57
